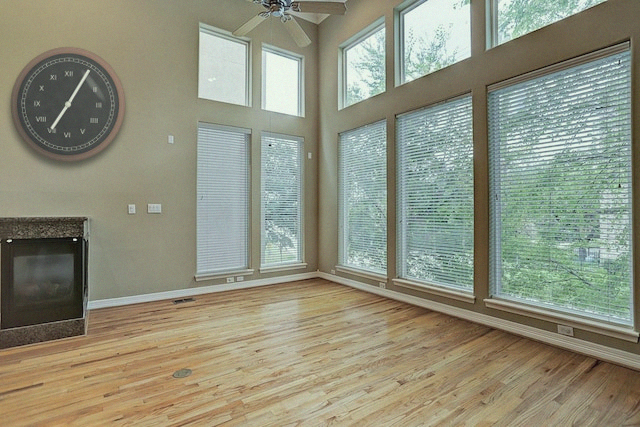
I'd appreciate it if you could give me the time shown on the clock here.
7:05
